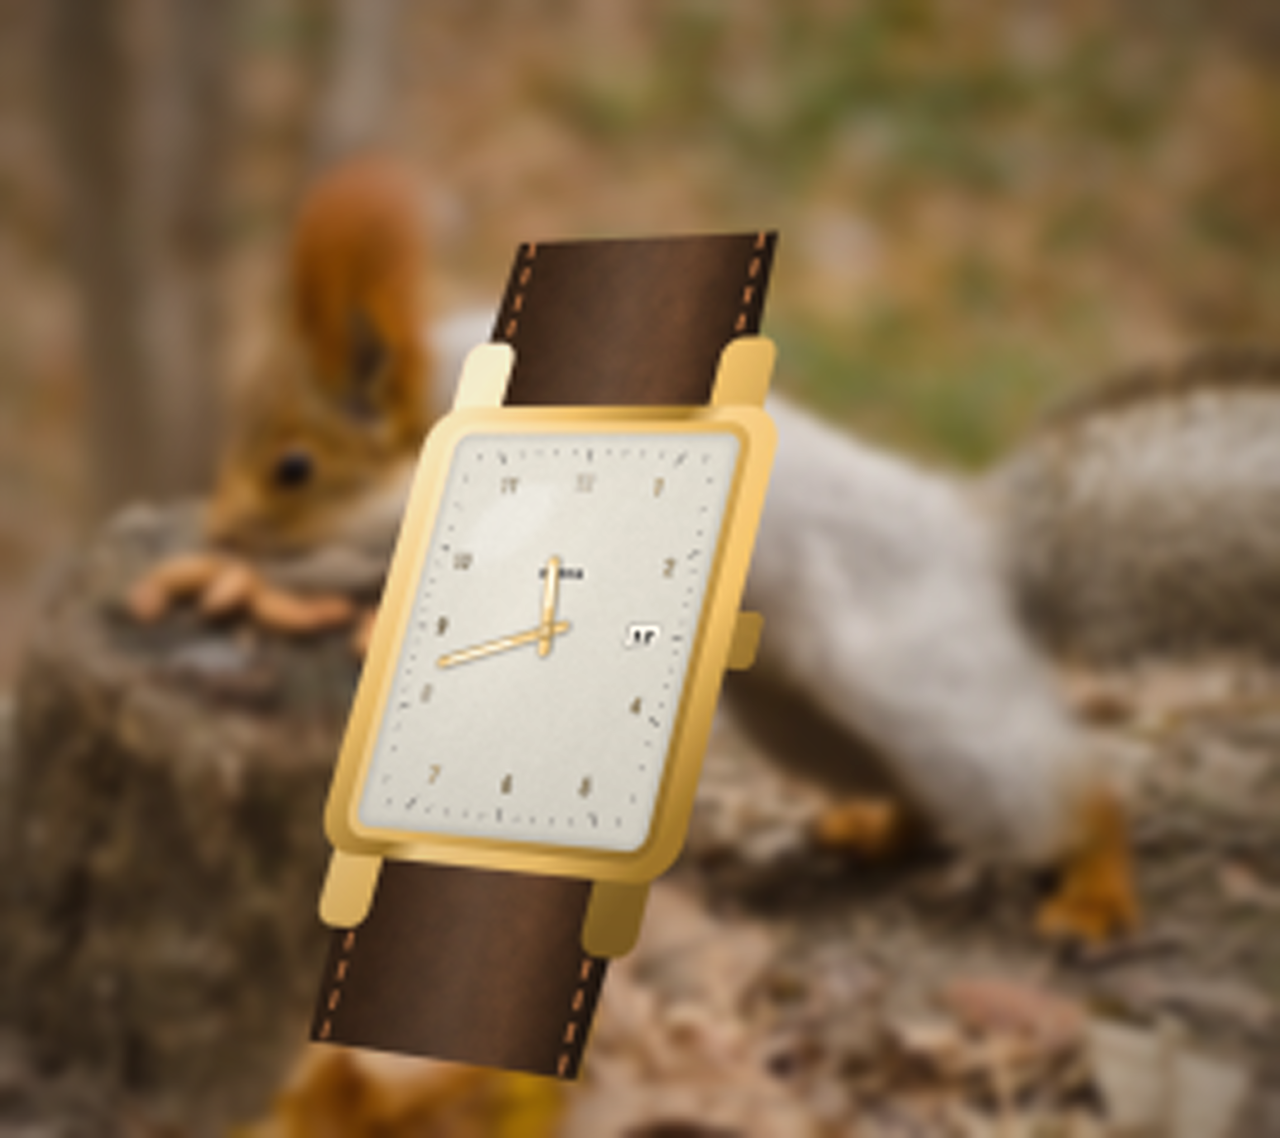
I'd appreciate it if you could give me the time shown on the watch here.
11:42
